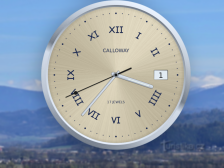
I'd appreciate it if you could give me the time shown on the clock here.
3:36:41
